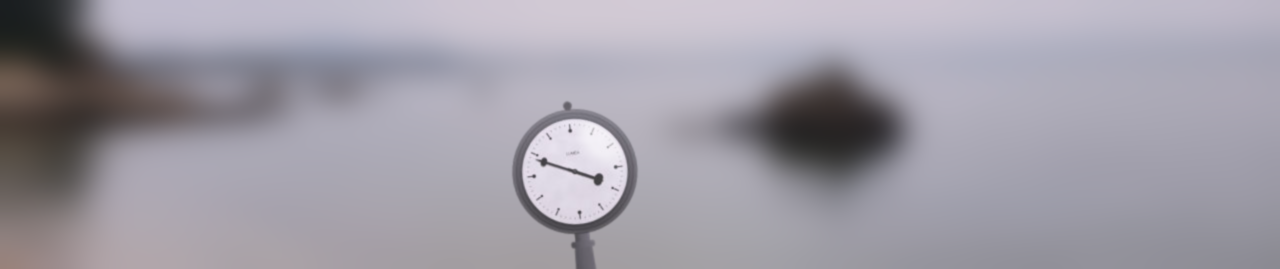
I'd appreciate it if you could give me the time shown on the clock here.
3:49
